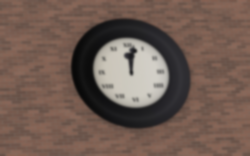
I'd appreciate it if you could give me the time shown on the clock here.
12:02
